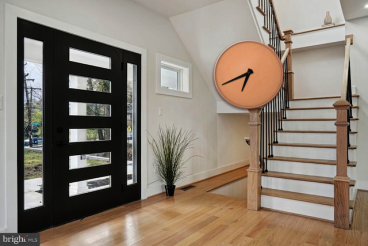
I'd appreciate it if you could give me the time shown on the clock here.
6:41
